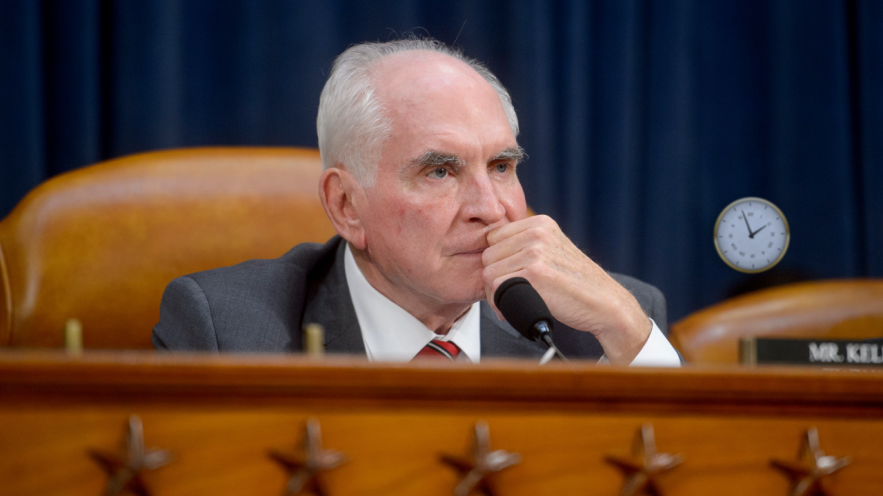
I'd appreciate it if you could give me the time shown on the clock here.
1:57
